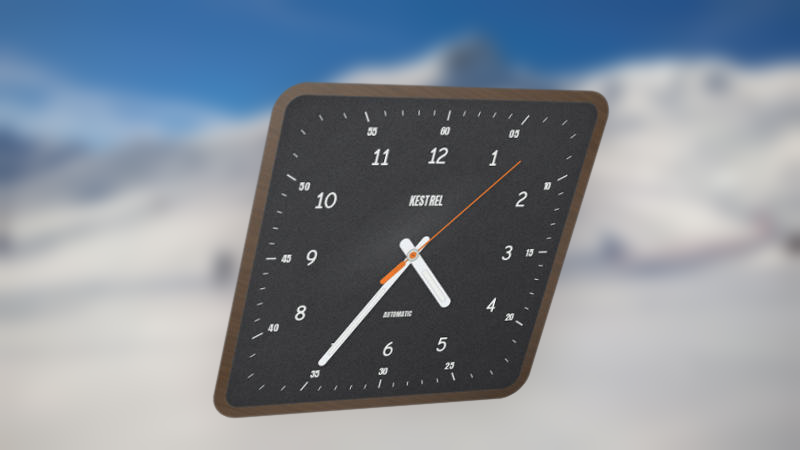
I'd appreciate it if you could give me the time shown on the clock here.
4:35:07
